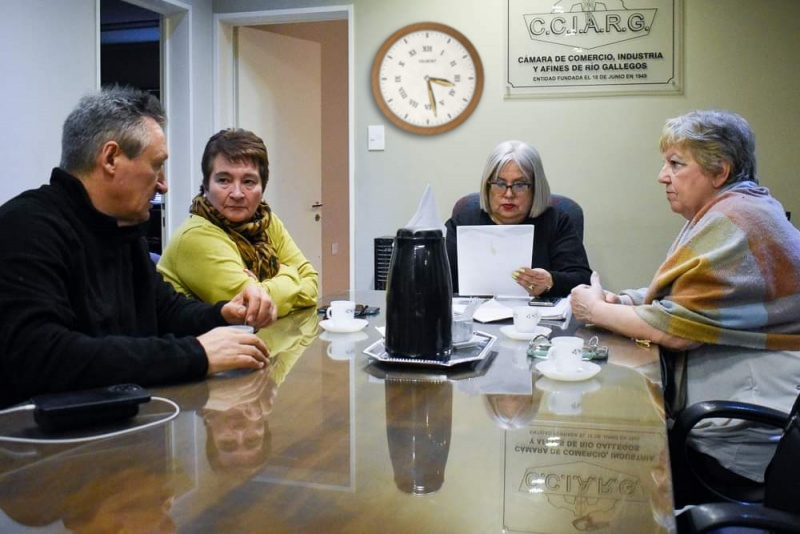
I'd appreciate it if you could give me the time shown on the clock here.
3:28
